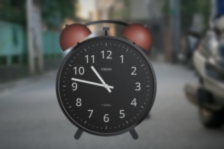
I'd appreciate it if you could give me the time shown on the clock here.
10:47
